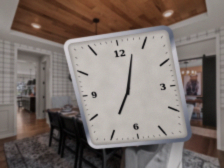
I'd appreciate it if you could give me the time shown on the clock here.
7:03
